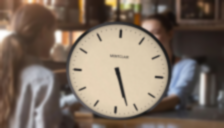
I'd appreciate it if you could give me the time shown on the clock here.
5:27
